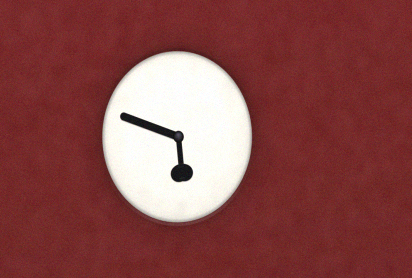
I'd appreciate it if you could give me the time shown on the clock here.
5:48
